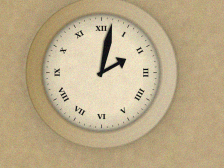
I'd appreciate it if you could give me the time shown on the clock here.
2:02
